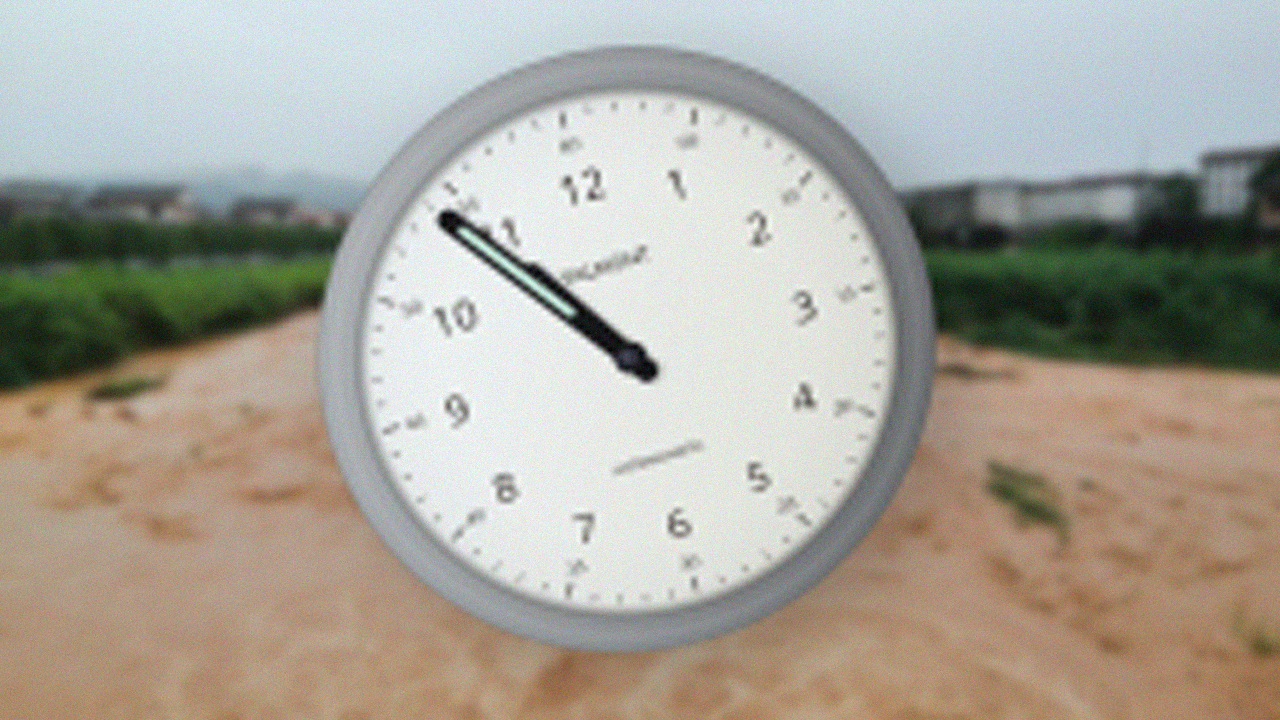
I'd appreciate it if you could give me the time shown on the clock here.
10:54
